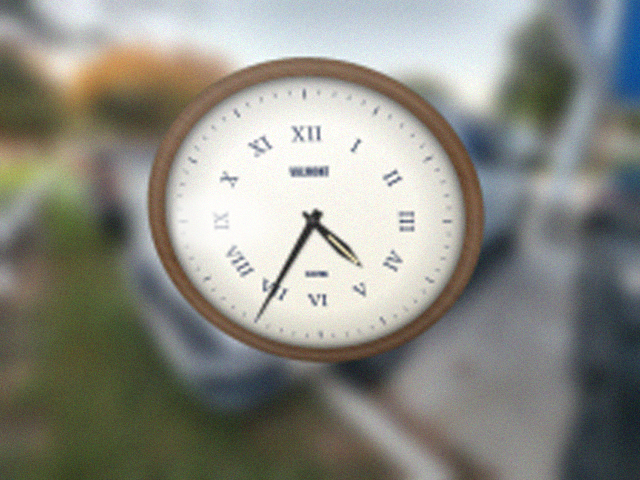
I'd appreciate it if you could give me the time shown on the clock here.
4:35
